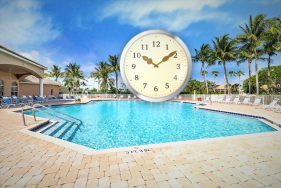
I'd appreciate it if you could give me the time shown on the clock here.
10:09
